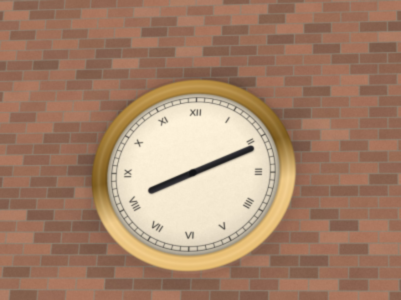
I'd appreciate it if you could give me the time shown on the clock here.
8:11
